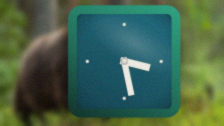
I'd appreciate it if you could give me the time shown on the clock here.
3:28
